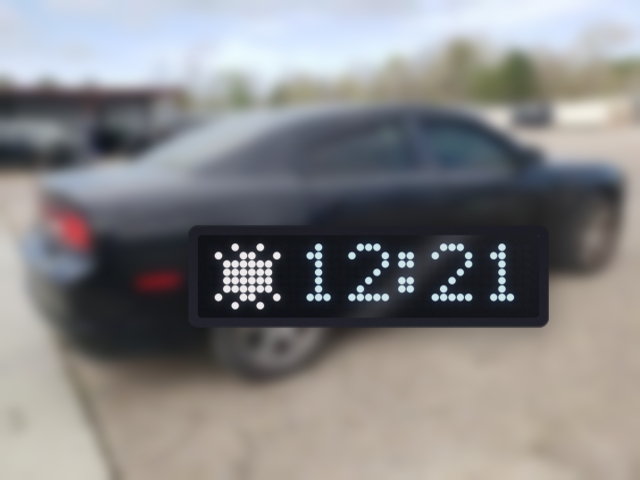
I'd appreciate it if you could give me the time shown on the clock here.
12:21
